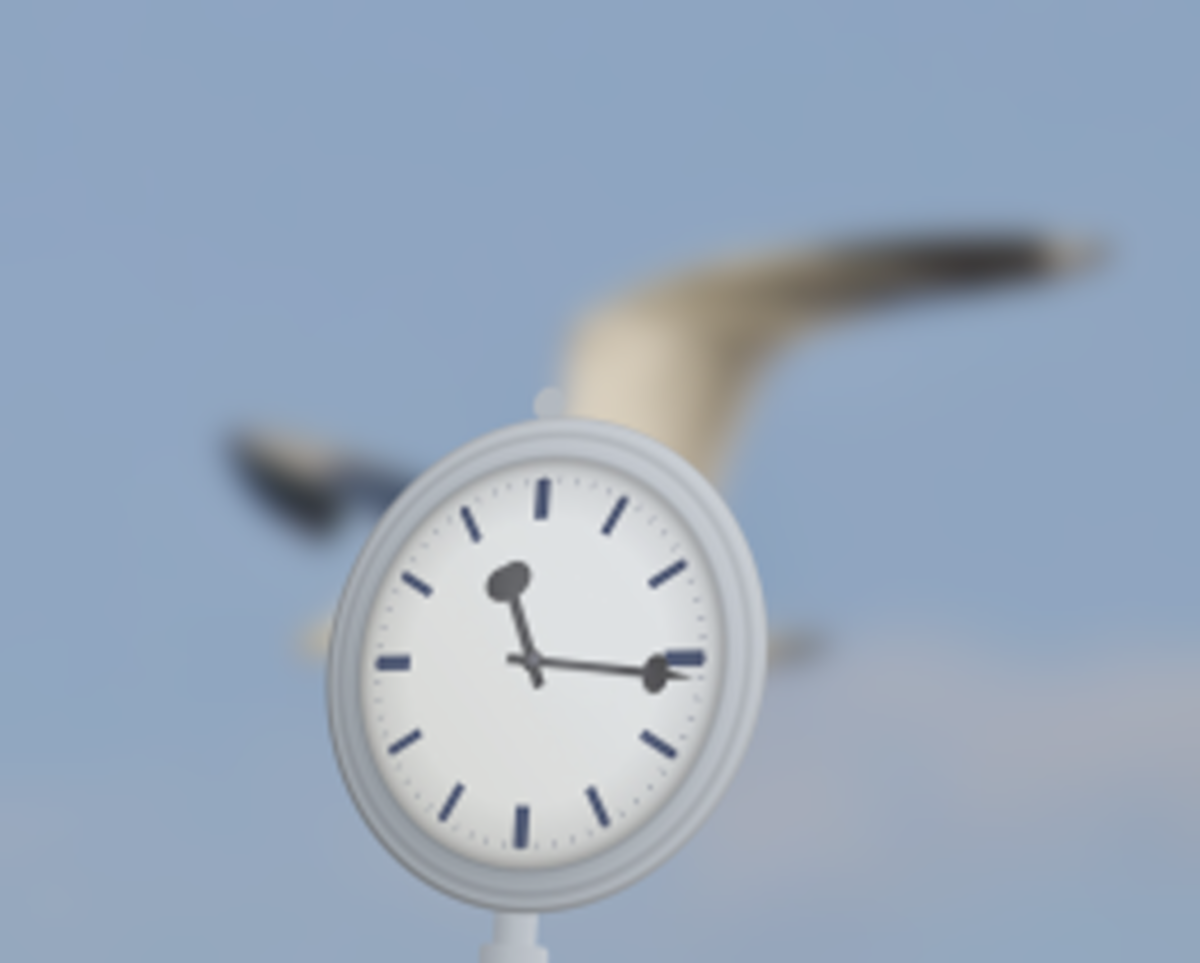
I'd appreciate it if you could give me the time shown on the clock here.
11:16
